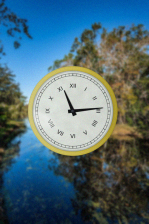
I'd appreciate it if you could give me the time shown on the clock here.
11:14
